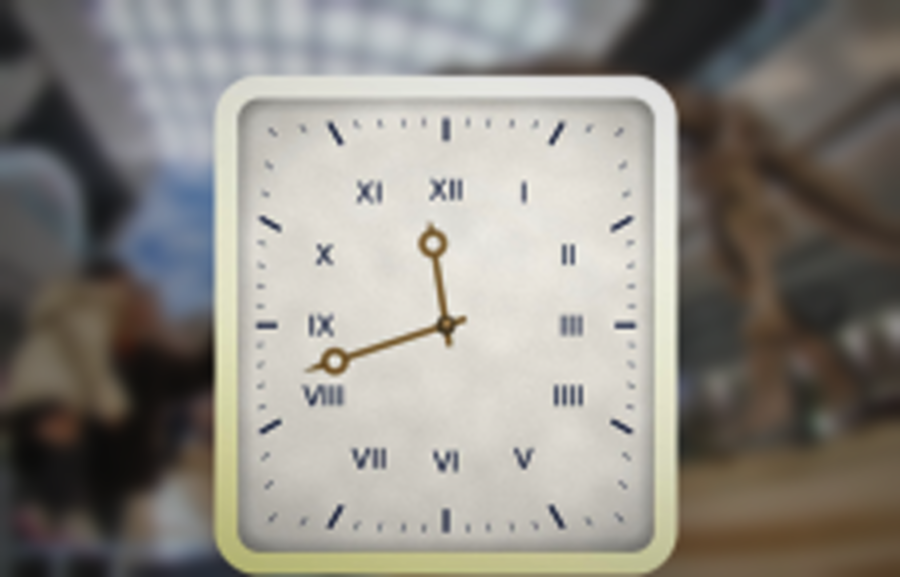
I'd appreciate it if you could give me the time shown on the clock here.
11:42
